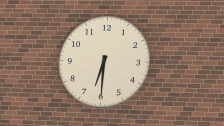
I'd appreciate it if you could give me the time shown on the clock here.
6:30
